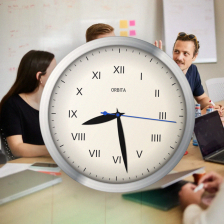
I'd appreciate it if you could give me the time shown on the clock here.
8:28:16
